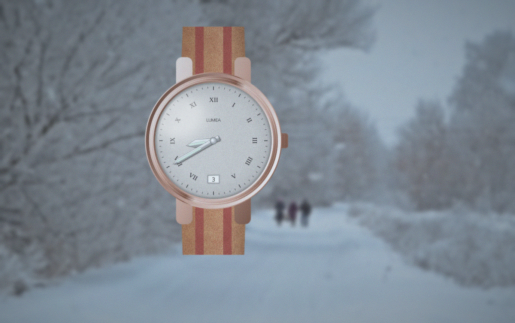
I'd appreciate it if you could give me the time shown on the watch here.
8:40
